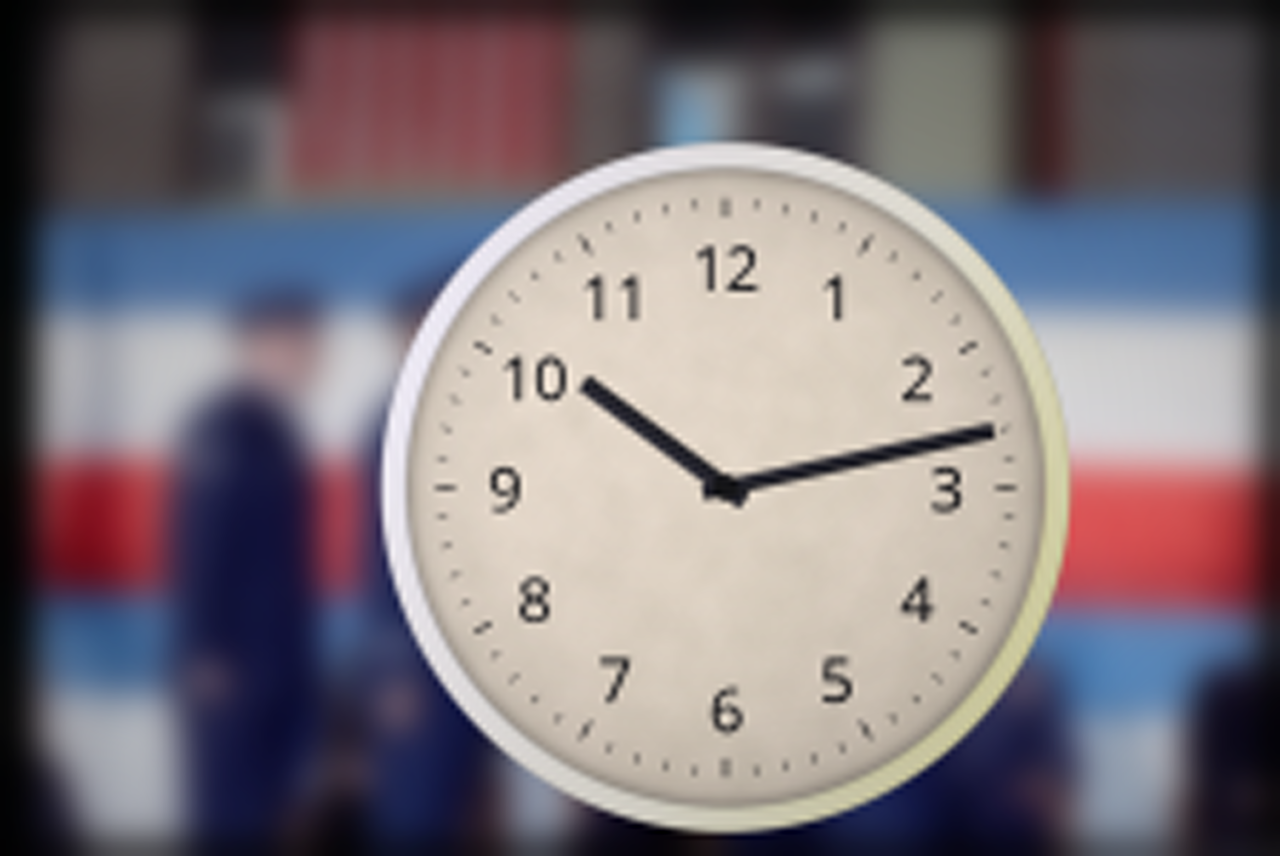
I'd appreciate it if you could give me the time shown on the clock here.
10:13
